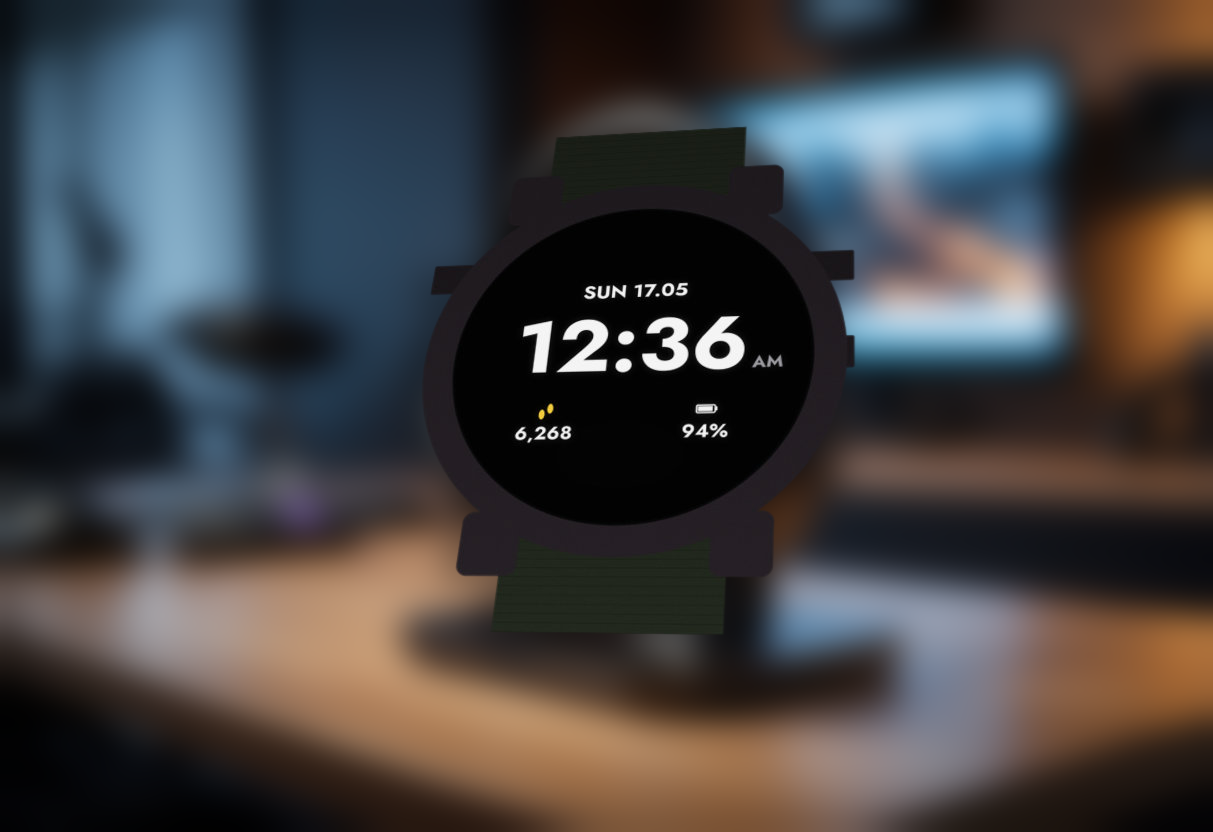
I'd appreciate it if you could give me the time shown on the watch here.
12:36
